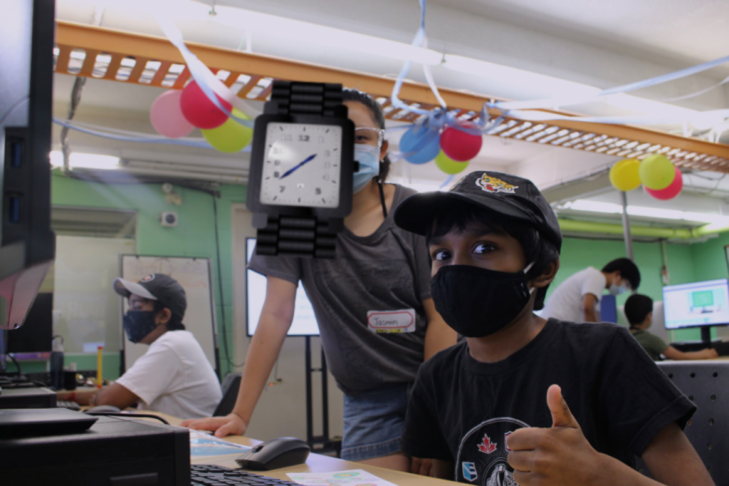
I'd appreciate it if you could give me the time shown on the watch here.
1:38
